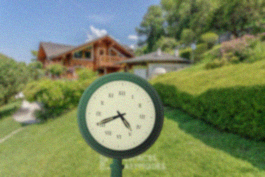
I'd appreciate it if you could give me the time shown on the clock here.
4:41
